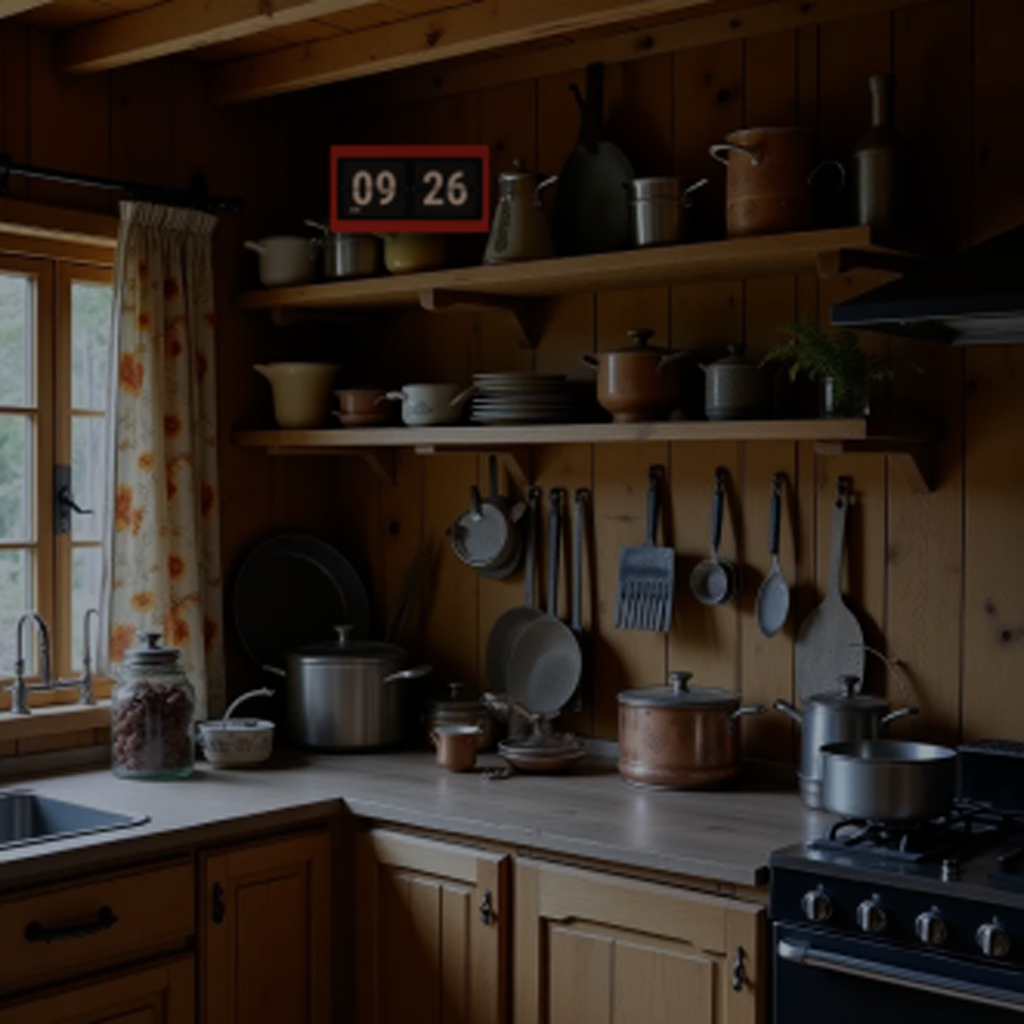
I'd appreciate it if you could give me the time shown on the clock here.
9:26
